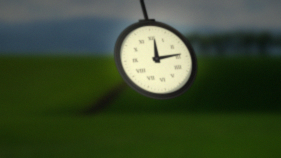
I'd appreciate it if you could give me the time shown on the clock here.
12:14
